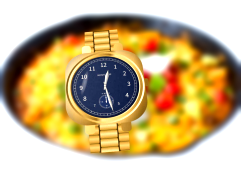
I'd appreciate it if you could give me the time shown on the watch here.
12:28
